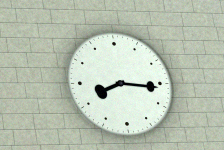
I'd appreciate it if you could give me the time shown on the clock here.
8:16
